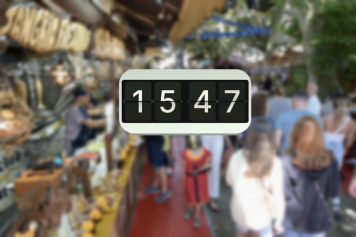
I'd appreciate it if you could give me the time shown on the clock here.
15:47
